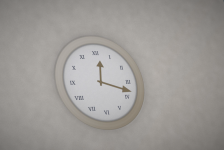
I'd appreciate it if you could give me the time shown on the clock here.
12:18
